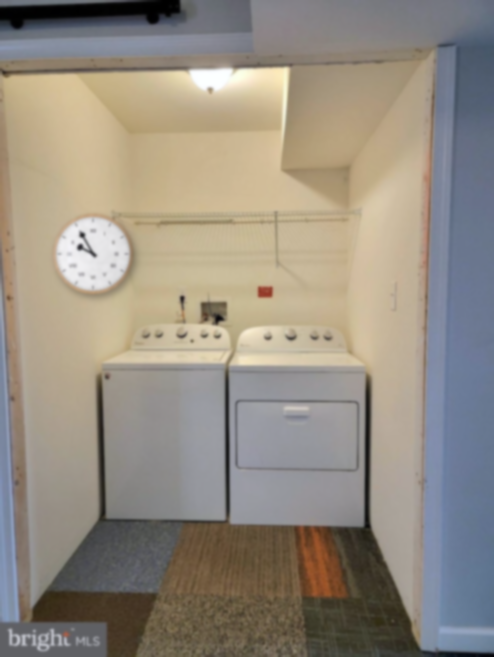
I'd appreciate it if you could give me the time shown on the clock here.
9:55
